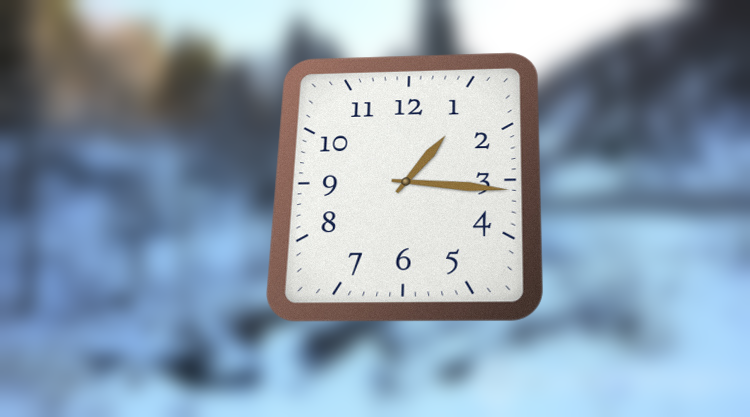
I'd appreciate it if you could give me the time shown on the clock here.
1:16
